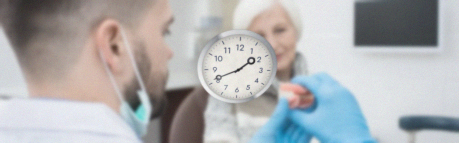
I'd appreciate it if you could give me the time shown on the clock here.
1:41
